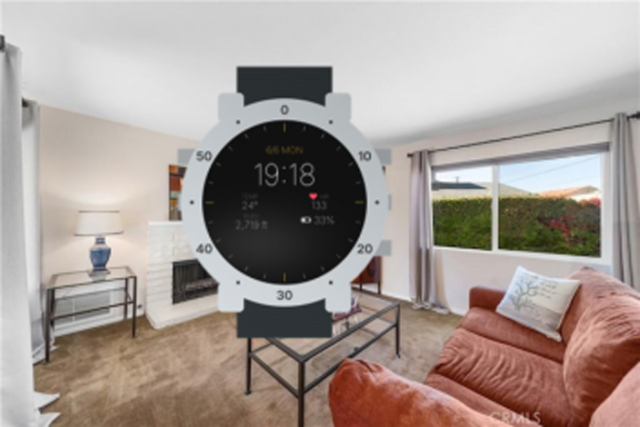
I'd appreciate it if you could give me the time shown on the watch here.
19:18
